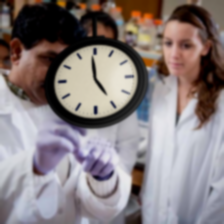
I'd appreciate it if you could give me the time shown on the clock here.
4:59
